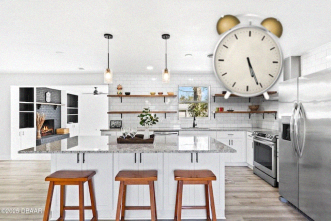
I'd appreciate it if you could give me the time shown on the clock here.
5:26
